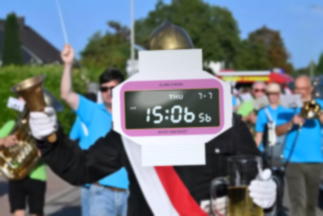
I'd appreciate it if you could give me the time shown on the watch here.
15:06
